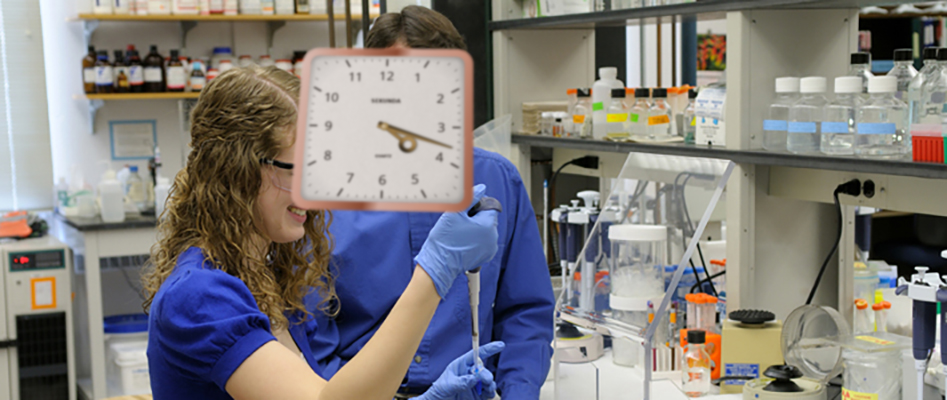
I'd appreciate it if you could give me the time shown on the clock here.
4:18
